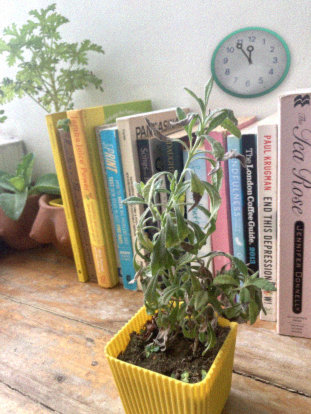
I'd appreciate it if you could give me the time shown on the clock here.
11:54
